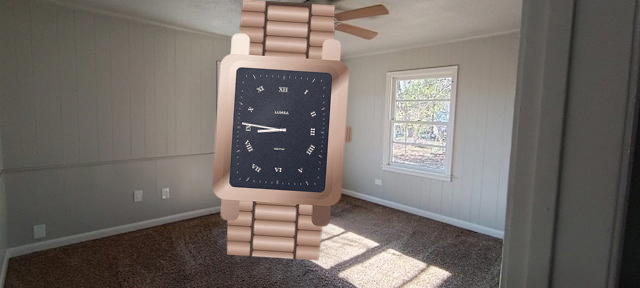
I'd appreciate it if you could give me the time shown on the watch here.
8:46
